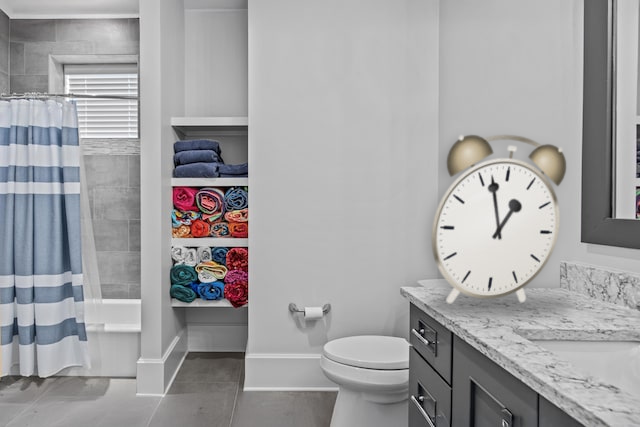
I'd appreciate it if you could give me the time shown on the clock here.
12:57
